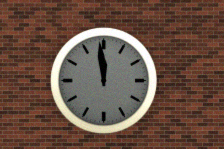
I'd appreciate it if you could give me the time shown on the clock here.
11:59
